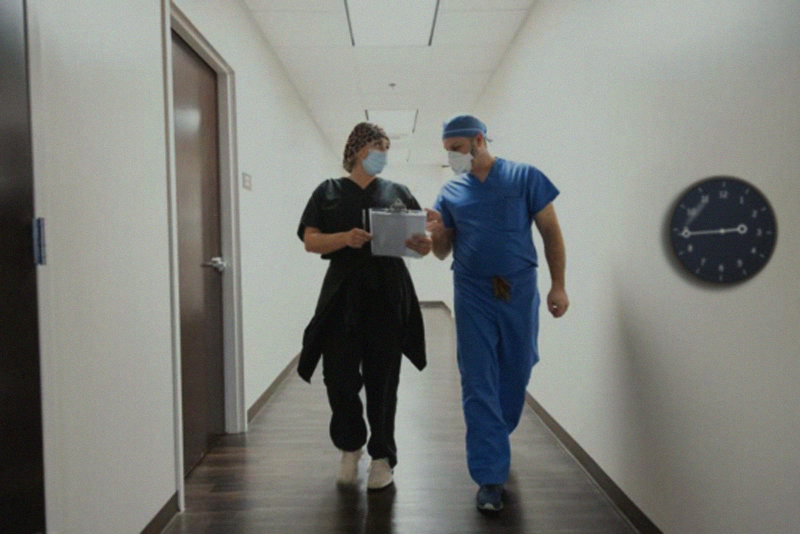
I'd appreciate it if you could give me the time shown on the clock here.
2:44
